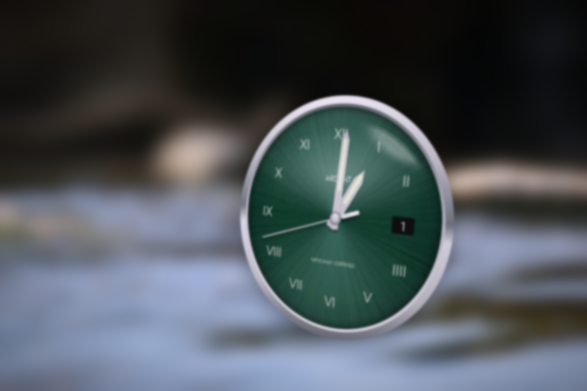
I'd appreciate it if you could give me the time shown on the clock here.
1:00:42
